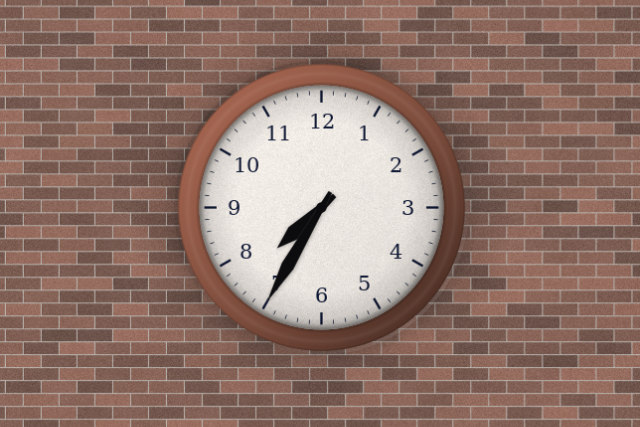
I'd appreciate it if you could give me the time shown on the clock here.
7:35
